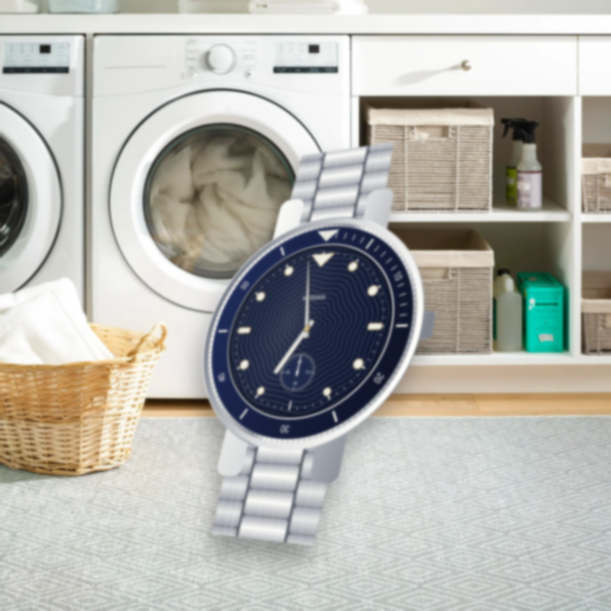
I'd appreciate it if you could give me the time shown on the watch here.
6:58
